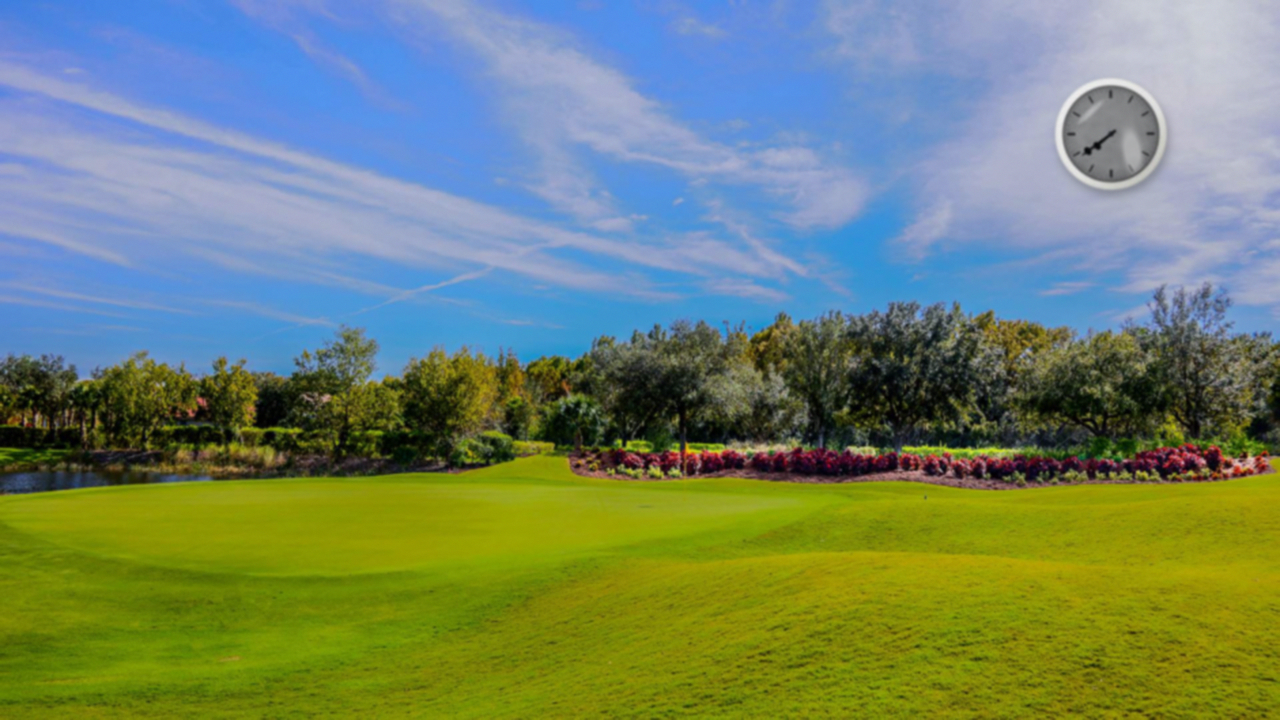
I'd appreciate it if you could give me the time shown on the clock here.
7:39
